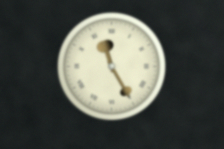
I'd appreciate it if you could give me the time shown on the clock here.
11:25
